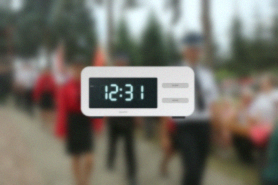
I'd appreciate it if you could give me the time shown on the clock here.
12:31
